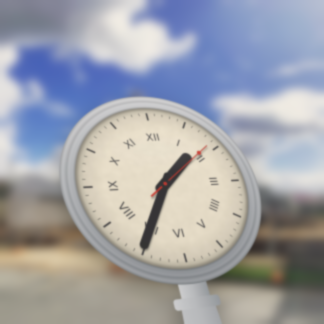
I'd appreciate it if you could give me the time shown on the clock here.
1:35:09
